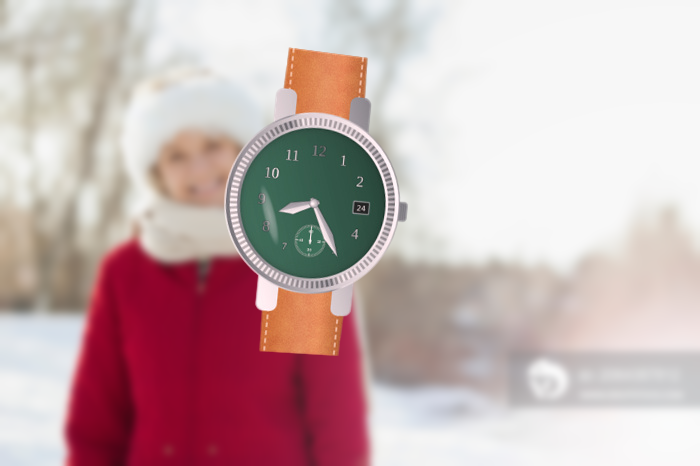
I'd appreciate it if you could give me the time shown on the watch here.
8:25
